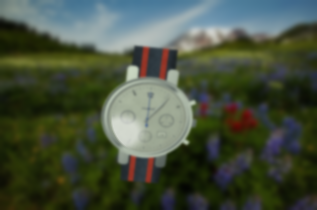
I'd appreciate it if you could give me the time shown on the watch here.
1:06
